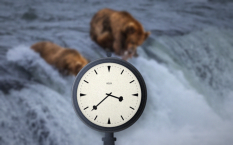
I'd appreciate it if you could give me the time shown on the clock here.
3:38
